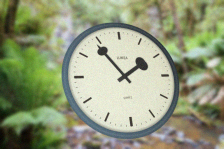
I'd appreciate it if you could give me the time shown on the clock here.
1:54
